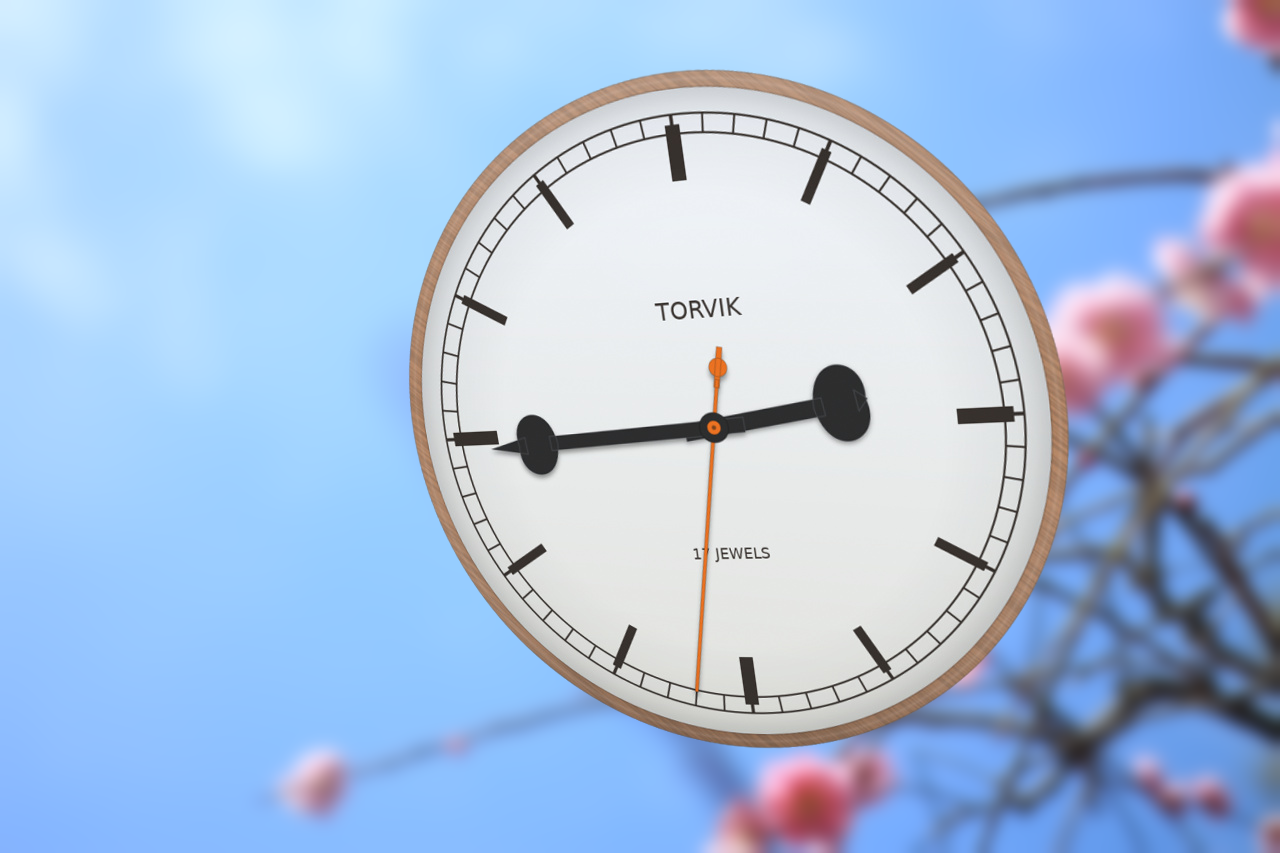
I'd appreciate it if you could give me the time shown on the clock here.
2:44:32
